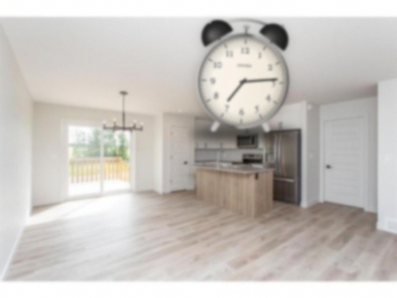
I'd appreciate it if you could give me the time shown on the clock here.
7:14
